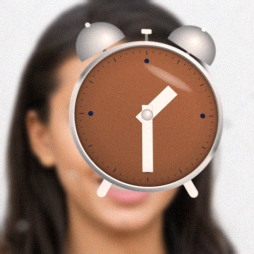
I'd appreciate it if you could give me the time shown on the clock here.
1:30
